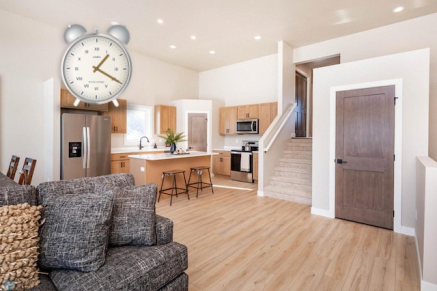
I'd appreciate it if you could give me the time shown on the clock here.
1:20
